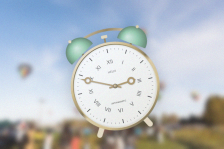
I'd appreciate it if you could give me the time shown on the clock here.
2:49
